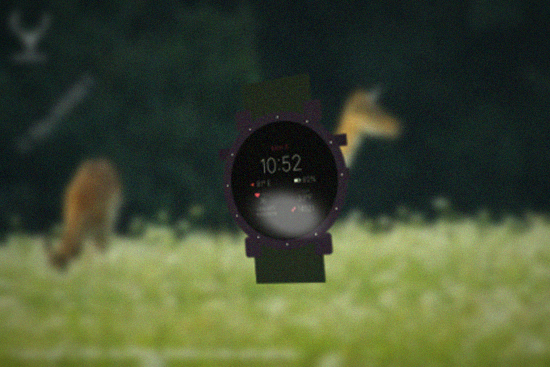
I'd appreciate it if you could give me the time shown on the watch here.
10:52
